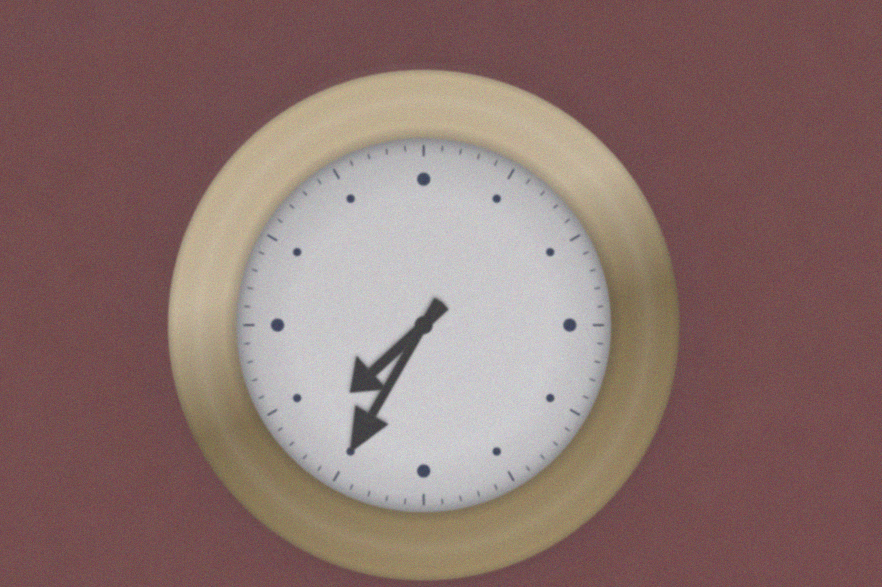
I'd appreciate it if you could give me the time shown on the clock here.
7:35
